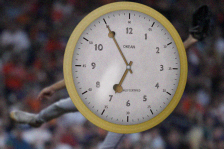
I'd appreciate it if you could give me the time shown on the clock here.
6:55
